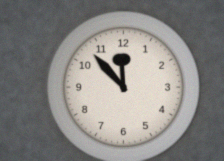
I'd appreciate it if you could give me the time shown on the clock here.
11:53
